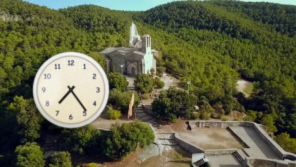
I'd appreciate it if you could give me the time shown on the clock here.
7:24
